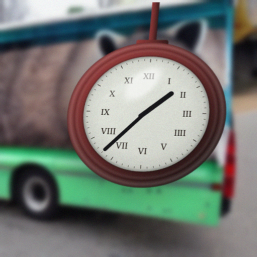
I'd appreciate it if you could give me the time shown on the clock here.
1:37
